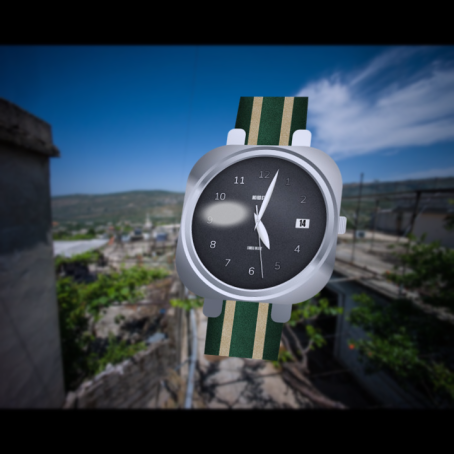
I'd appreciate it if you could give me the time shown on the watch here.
5:02:28
